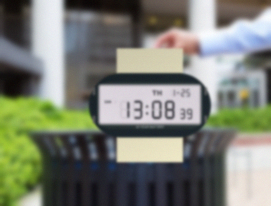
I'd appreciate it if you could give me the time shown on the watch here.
13:08
